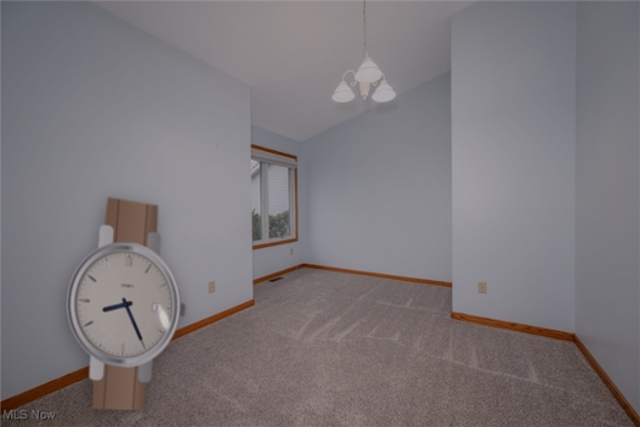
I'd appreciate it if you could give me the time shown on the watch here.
8:25
